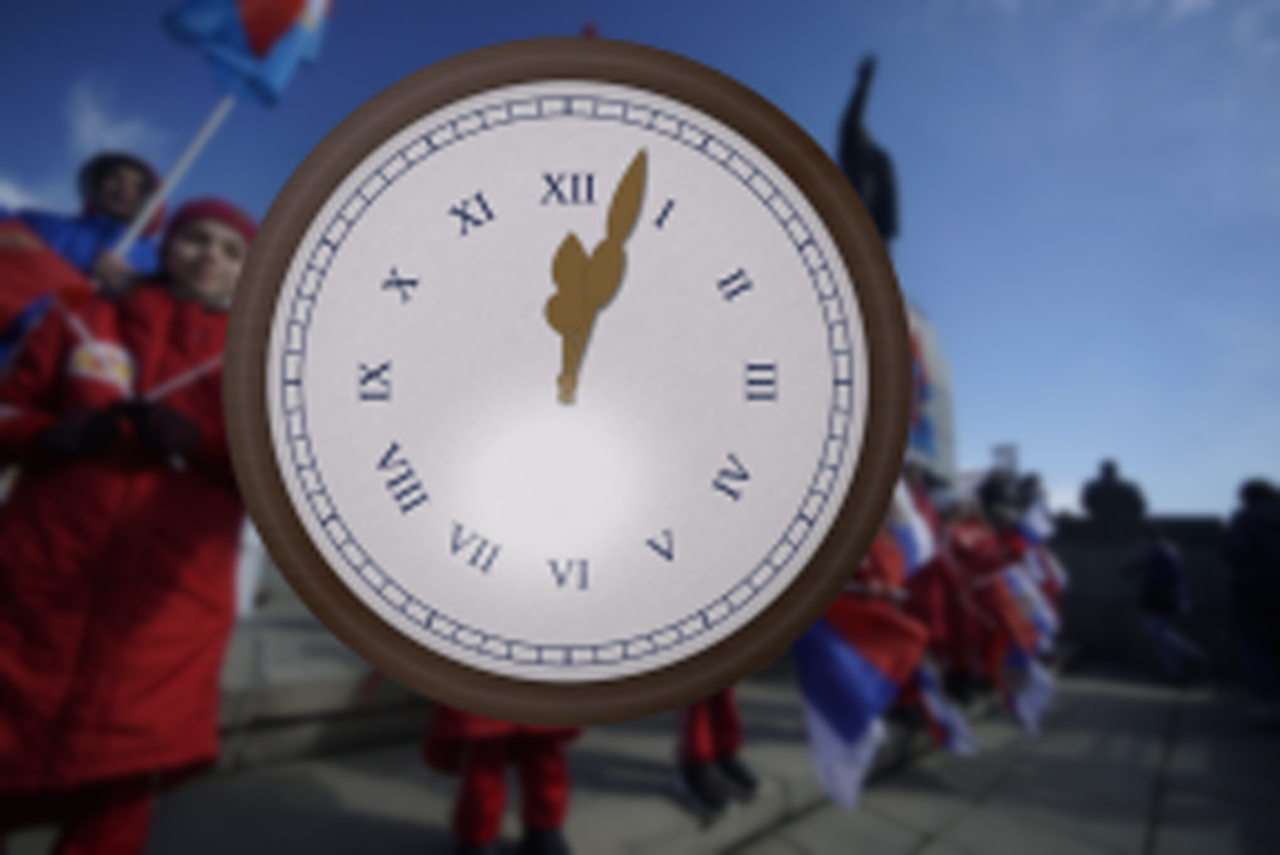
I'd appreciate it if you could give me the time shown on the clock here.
12:03
